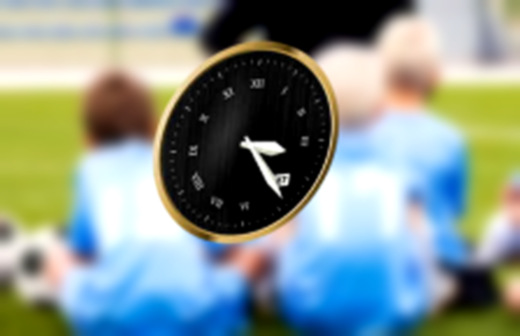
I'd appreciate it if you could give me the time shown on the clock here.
3:24
